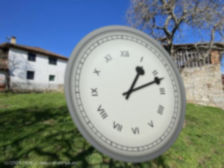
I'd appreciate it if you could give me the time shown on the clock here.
1:12
